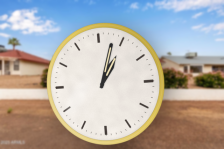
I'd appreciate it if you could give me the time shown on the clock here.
1:03
